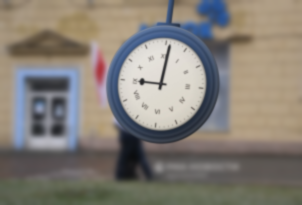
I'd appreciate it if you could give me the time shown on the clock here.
9:01
